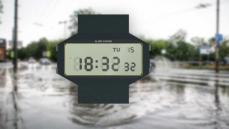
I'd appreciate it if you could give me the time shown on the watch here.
18:32:32
